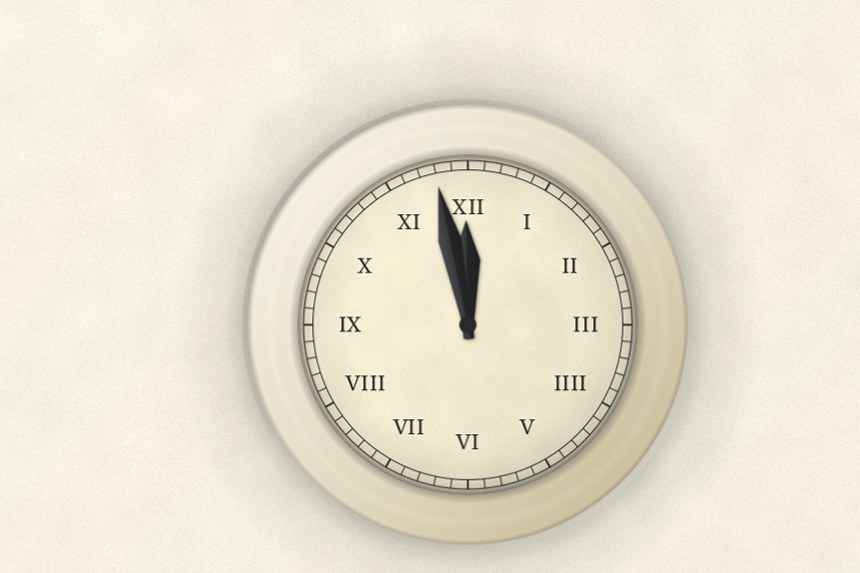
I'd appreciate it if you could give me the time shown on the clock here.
11:58
